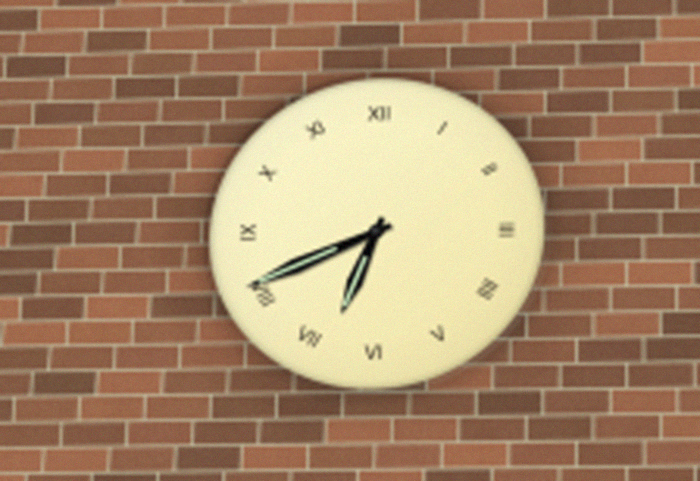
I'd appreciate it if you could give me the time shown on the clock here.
6:41
